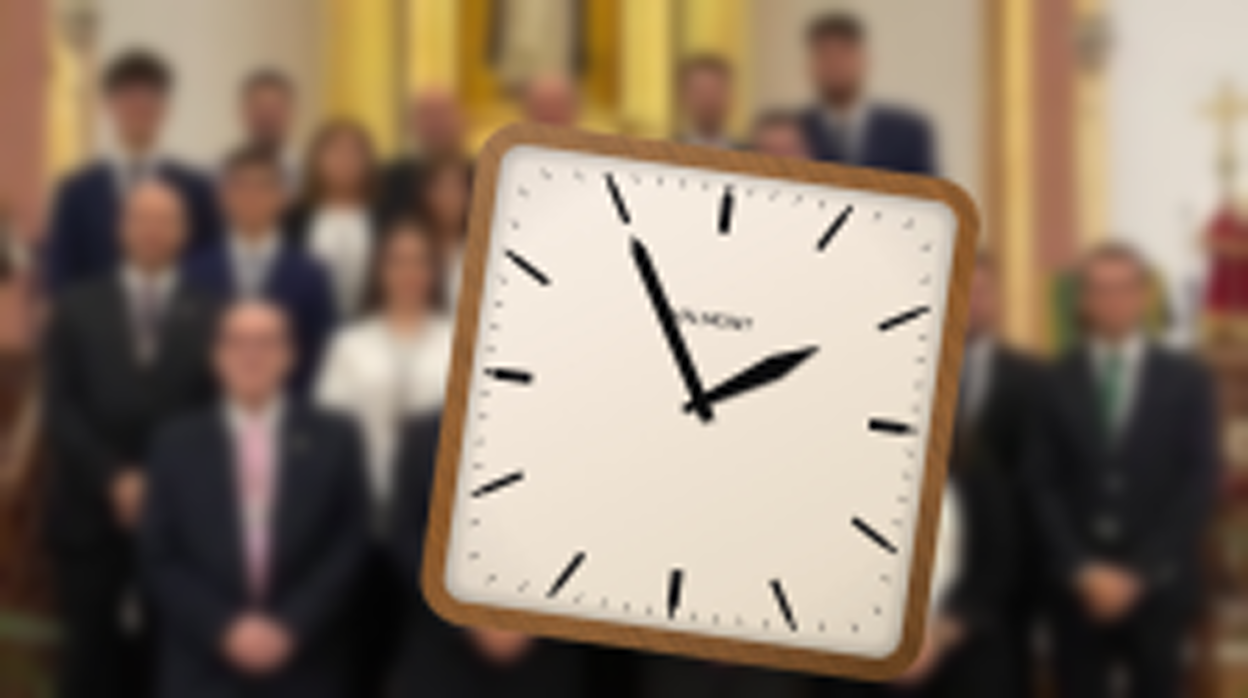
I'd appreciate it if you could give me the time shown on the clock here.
1:55
